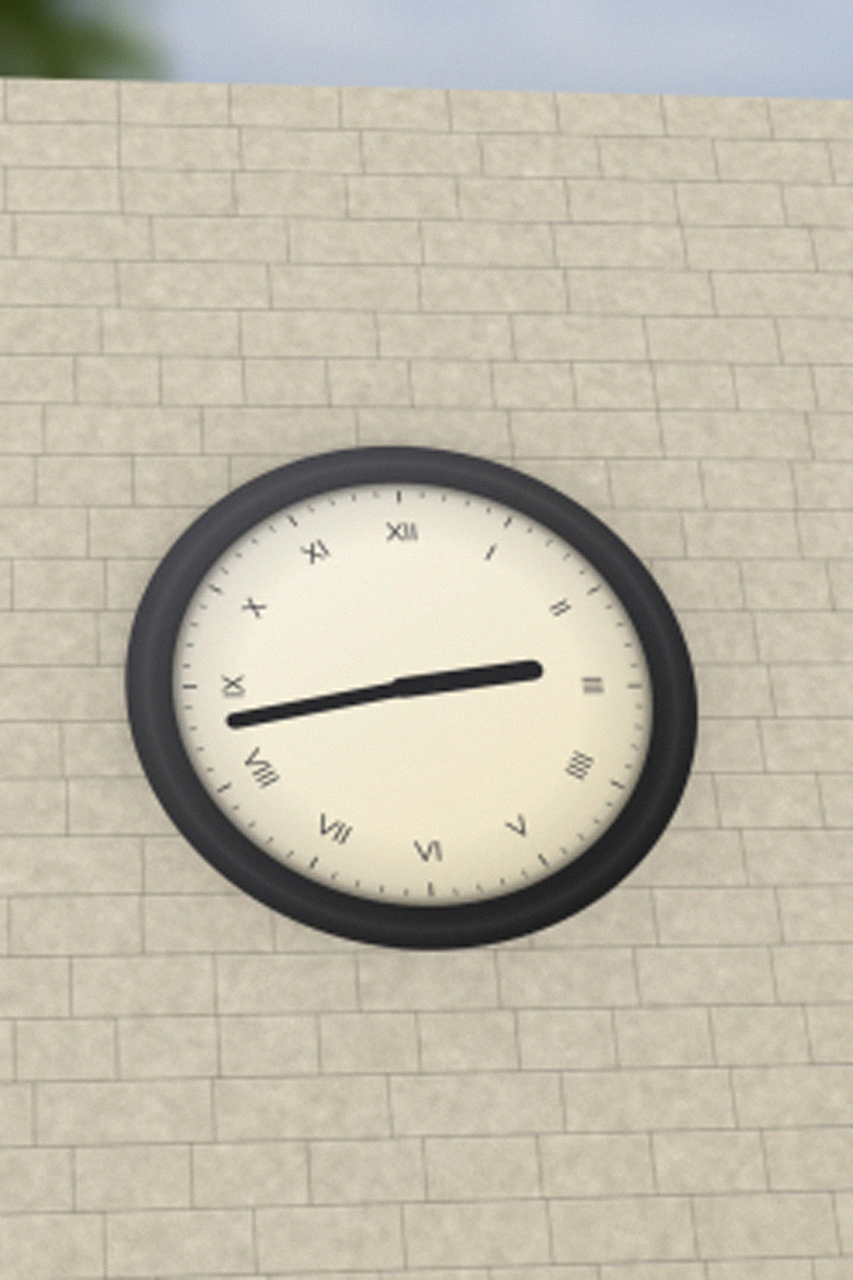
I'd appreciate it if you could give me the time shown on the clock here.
2:43
